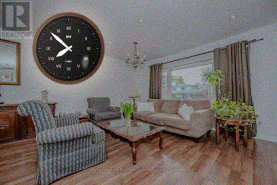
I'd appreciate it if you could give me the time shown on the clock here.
7:52
